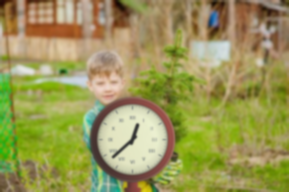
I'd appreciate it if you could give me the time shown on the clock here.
12:38
